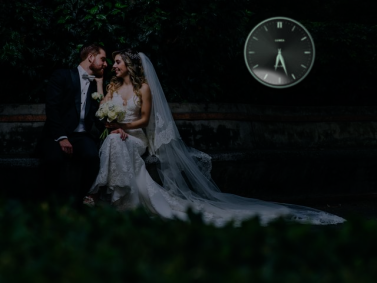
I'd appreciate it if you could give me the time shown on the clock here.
6:27
